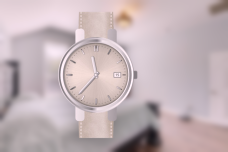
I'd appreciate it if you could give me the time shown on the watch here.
11:37
